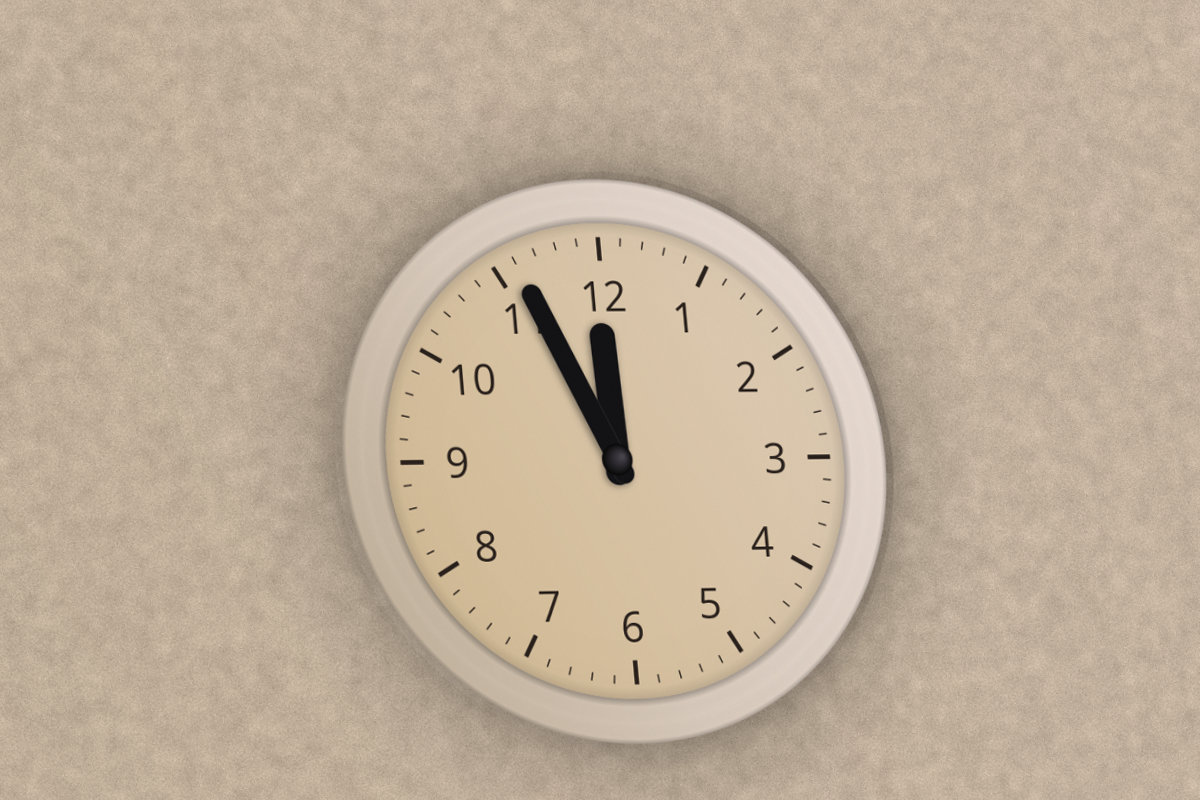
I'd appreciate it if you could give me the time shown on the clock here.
11:56
